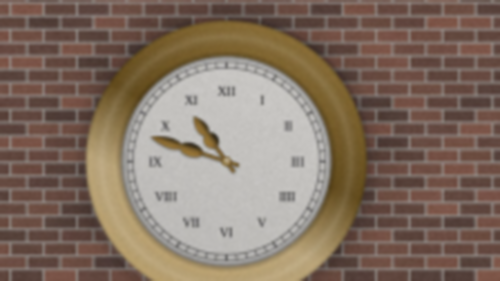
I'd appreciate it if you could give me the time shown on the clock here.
10:48
